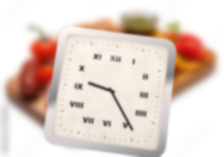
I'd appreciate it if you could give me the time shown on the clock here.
9:24
